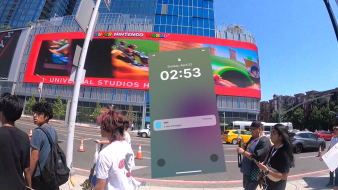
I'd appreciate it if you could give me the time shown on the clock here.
2:53
